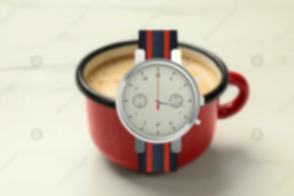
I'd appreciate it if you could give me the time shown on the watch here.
3:17
